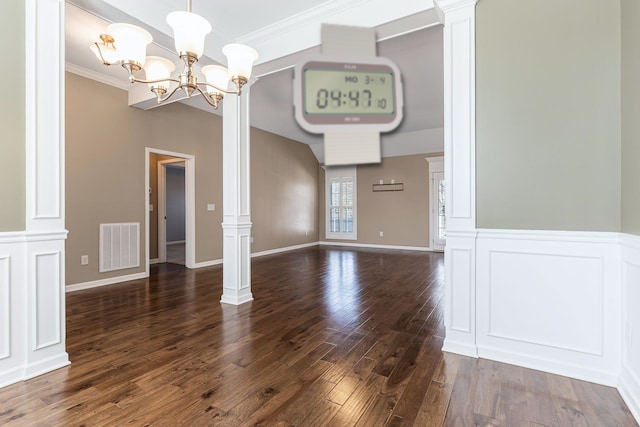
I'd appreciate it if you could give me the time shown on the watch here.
4:47:10
